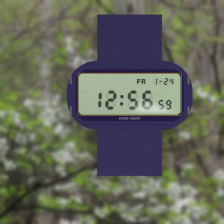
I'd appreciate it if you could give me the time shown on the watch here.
12:56:59
